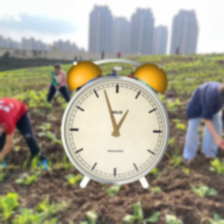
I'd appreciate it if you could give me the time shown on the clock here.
12:57
